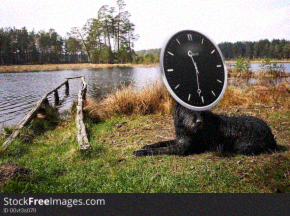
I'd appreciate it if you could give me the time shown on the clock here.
11:31
